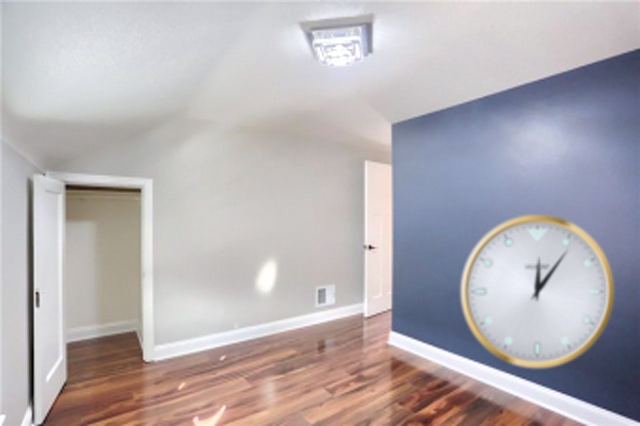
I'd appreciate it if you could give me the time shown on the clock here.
12:06
